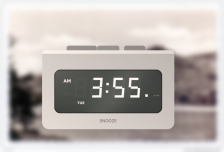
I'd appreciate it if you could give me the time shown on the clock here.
3:55
